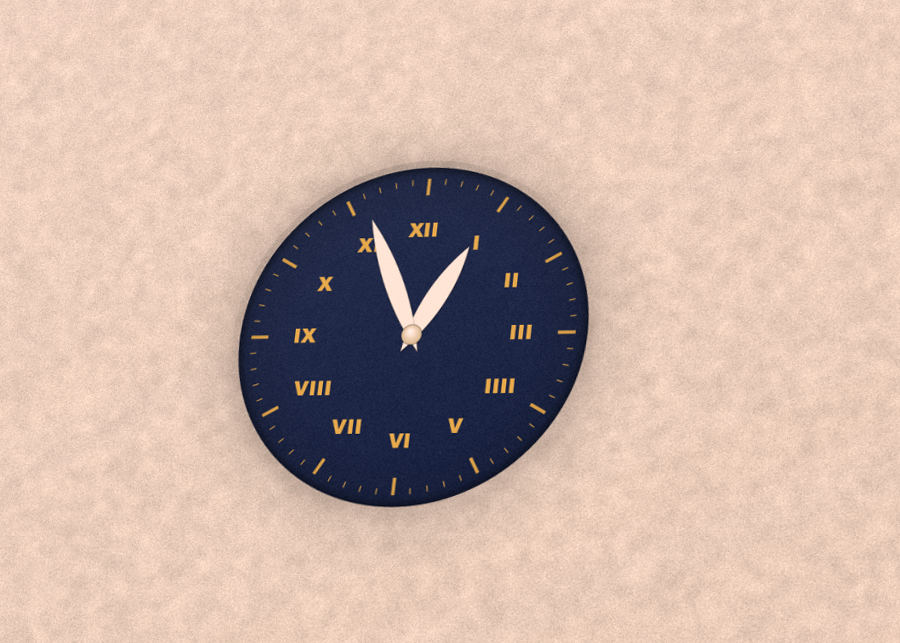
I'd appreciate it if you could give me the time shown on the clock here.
12:56
